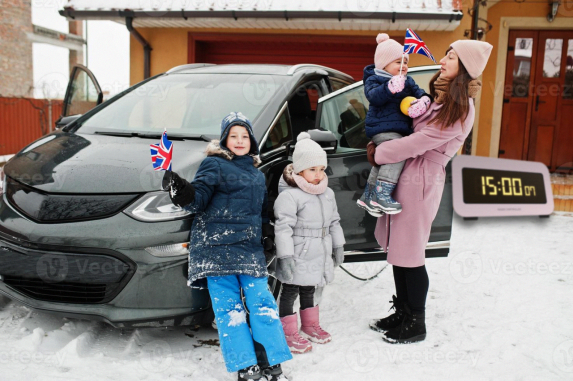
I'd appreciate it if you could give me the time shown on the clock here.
15:00:07
